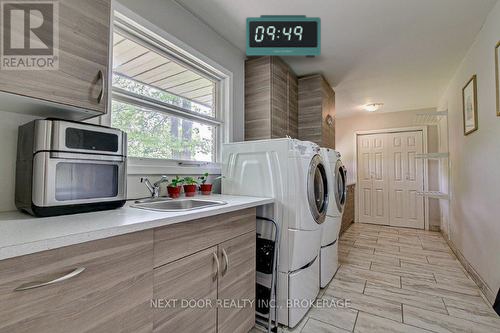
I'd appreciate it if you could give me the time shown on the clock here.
9:49
